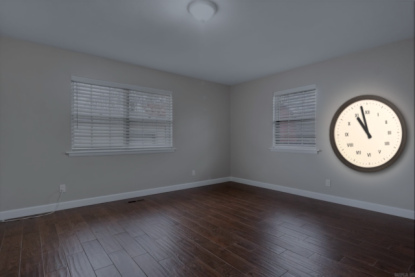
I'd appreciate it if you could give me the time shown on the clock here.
10:58
